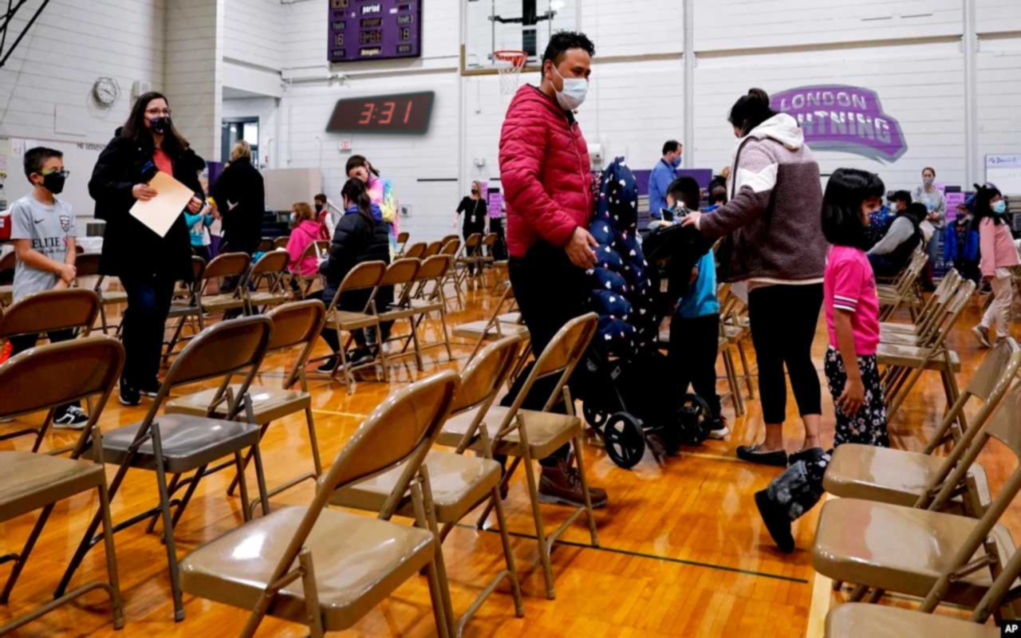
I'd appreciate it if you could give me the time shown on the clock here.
3:31
